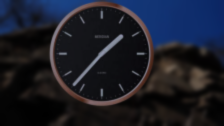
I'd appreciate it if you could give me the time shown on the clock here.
1:37
